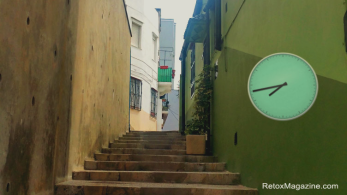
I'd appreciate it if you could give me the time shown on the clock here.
7:43
